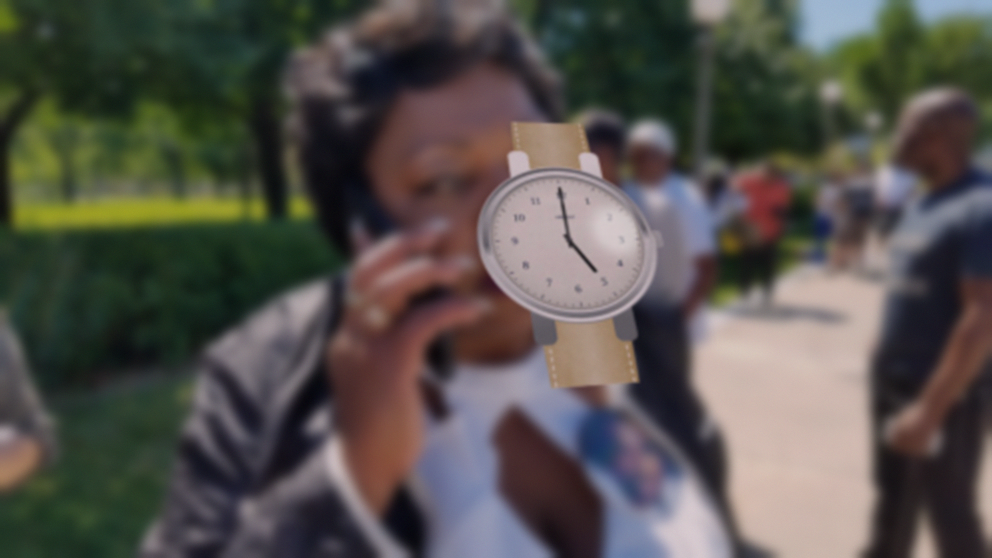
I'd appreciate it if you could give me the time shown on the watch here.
5:00
